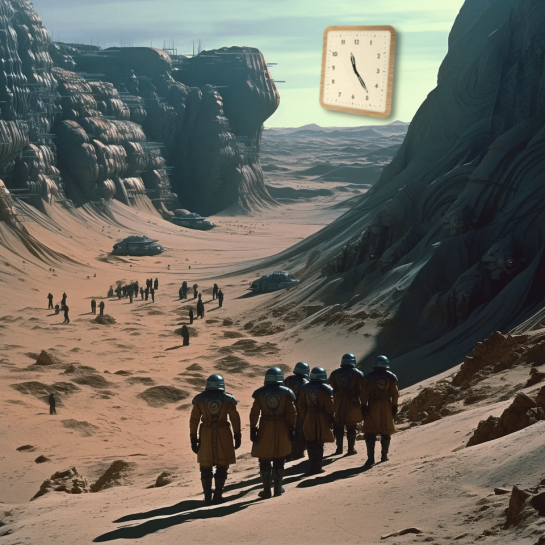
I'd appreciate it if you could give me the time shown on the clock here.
11:24
